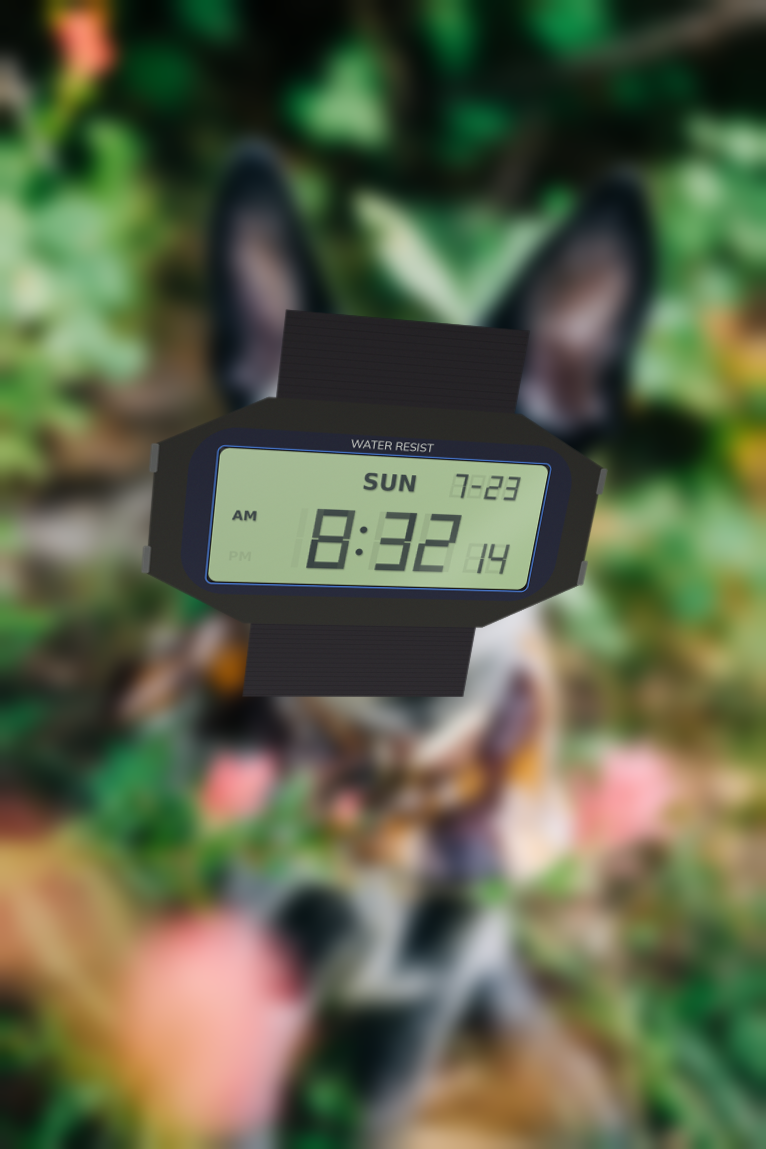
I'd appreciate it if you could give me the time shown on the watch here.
8:32:14
